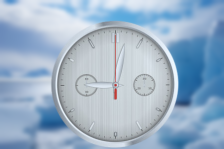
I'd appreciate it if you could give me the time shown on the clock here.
9:02
